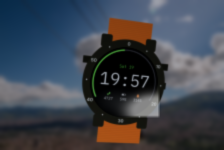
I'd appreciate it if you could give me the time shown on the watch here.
19:57
